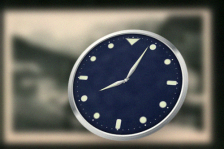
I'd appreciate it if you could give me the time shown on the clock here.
8:04
